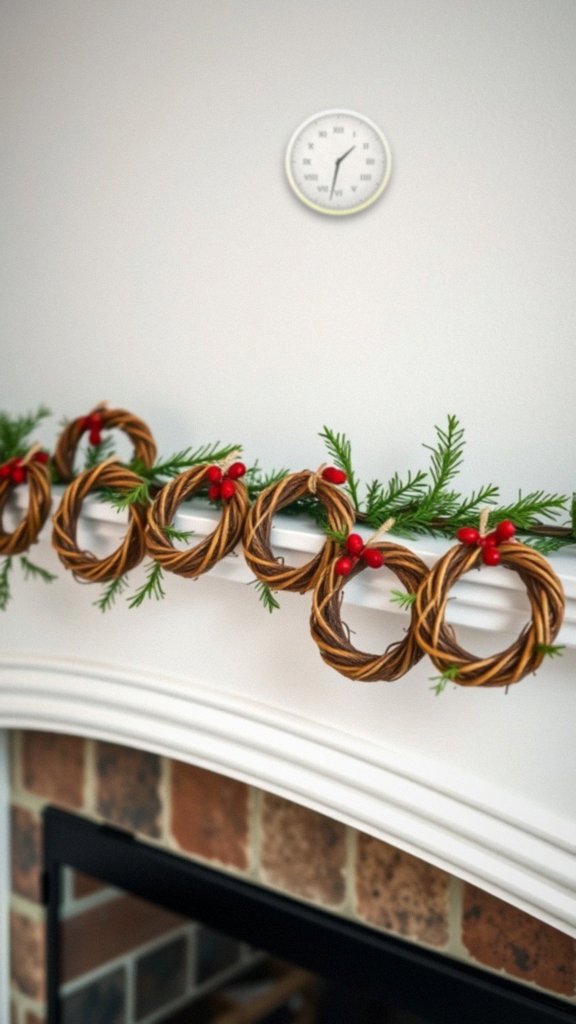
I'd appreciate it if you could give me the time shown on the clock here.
1:32
